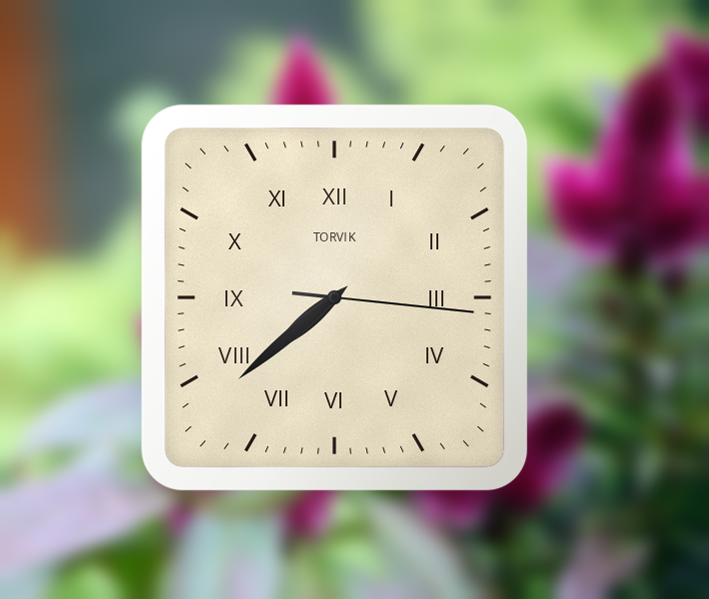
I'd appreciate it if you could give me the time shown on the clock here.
7:38:16
